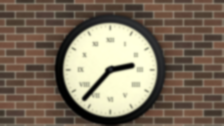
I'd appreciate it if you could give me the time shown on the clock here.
2:37
